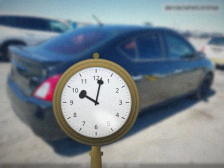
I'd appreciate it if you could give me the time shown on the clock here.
10:02
